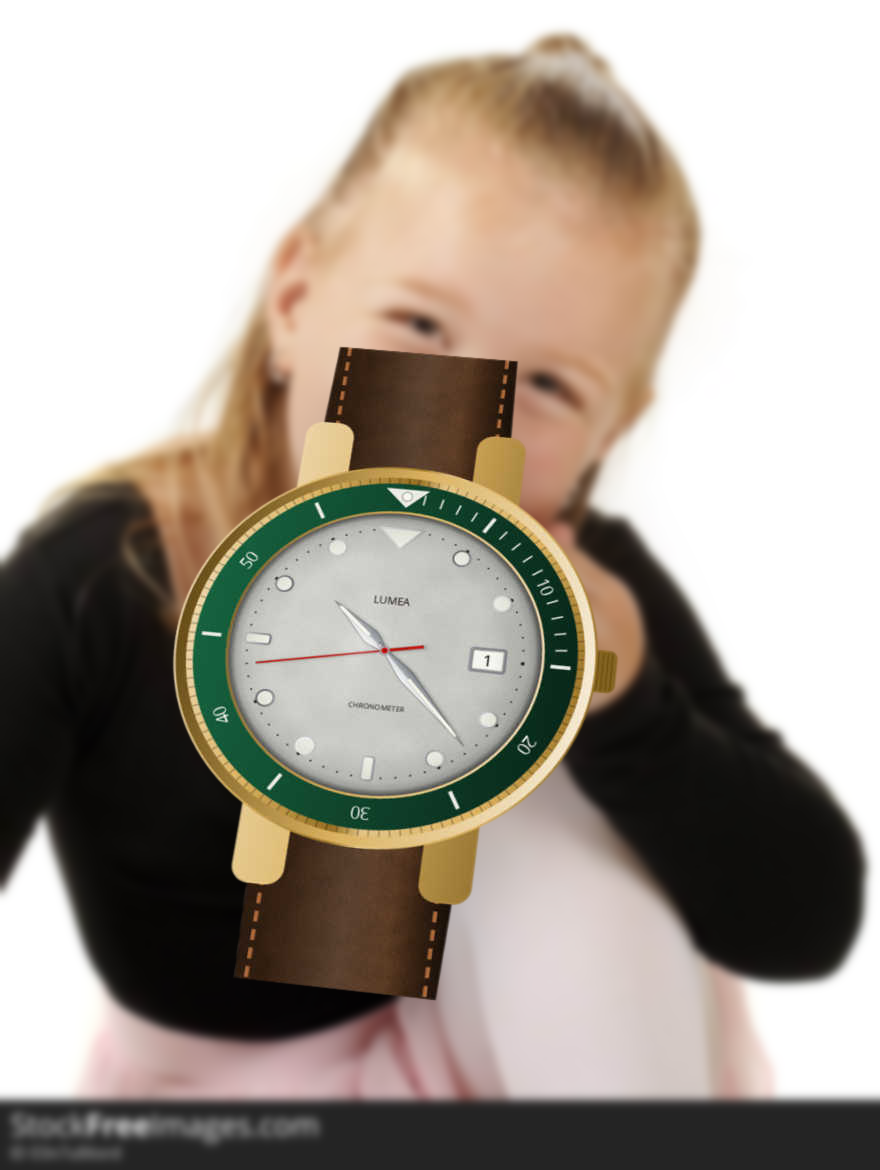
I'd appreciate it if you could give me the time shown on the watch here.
10:22:43
